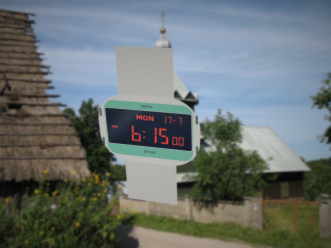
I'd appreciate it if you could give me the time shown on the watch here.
6:15:00
